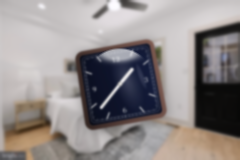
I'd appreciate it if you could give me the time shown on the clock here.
1:38
